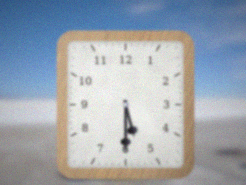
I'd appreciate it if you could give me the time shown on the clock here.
5:30
